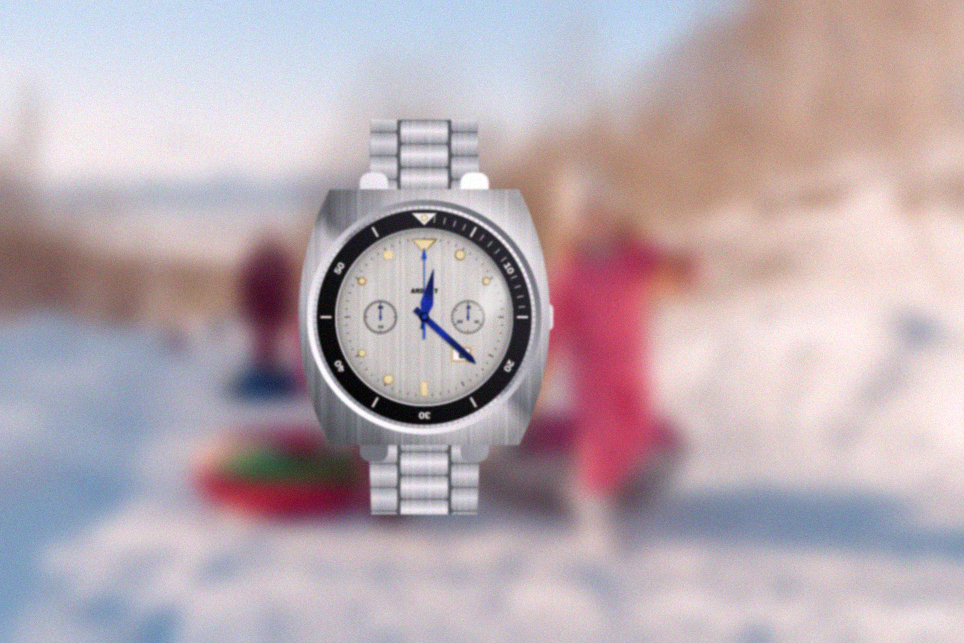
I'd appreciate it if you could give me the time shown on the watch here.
12:22
